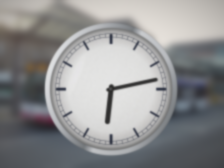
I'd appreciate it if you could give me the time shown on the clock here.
6:13
